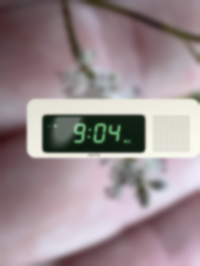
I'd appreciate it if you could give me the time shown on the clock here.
9:04
